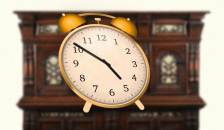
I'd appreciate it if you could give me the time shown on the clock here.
4:51
